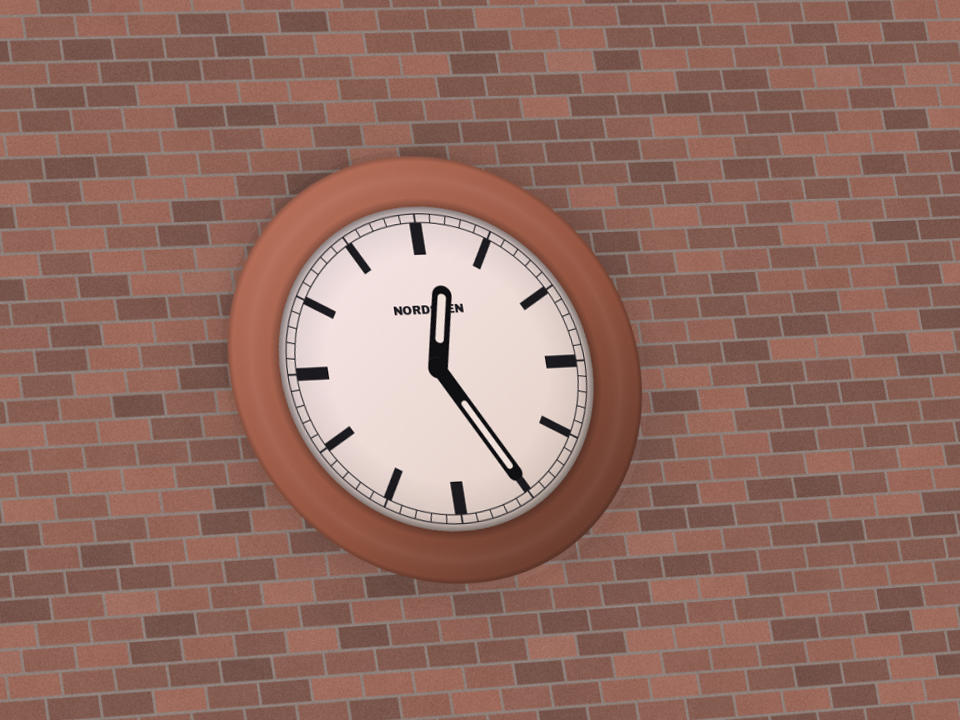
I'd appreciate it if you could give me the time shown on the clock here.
12:25
